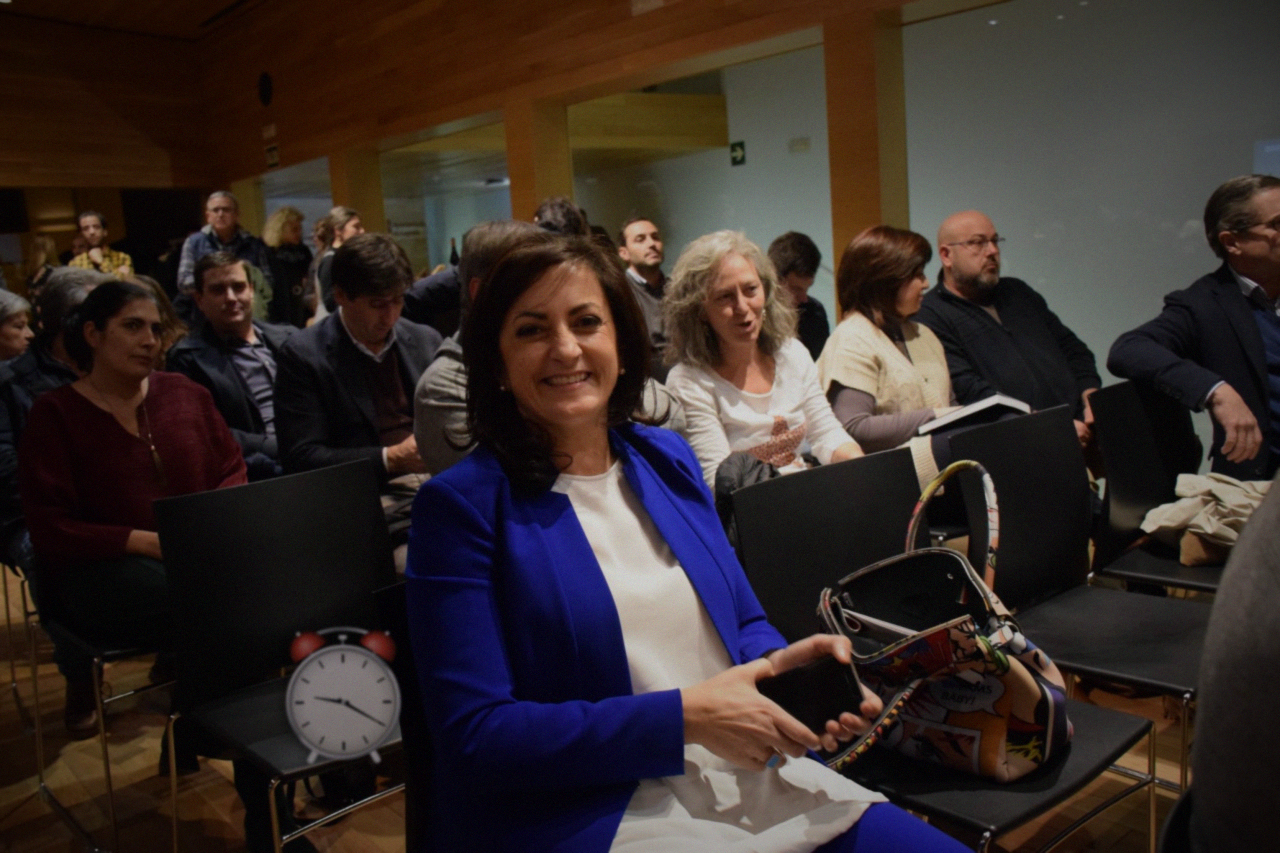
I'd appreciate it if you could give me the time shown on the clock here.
9:20
